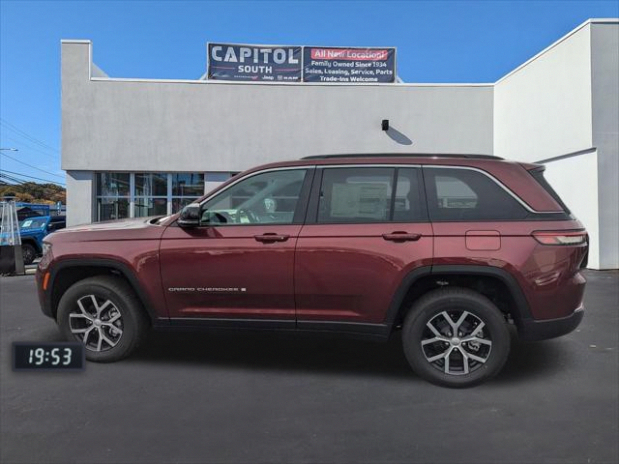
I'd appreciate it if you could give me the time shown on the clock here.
19:53
